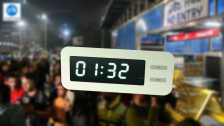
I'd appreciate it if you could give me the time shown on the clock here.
1:32
